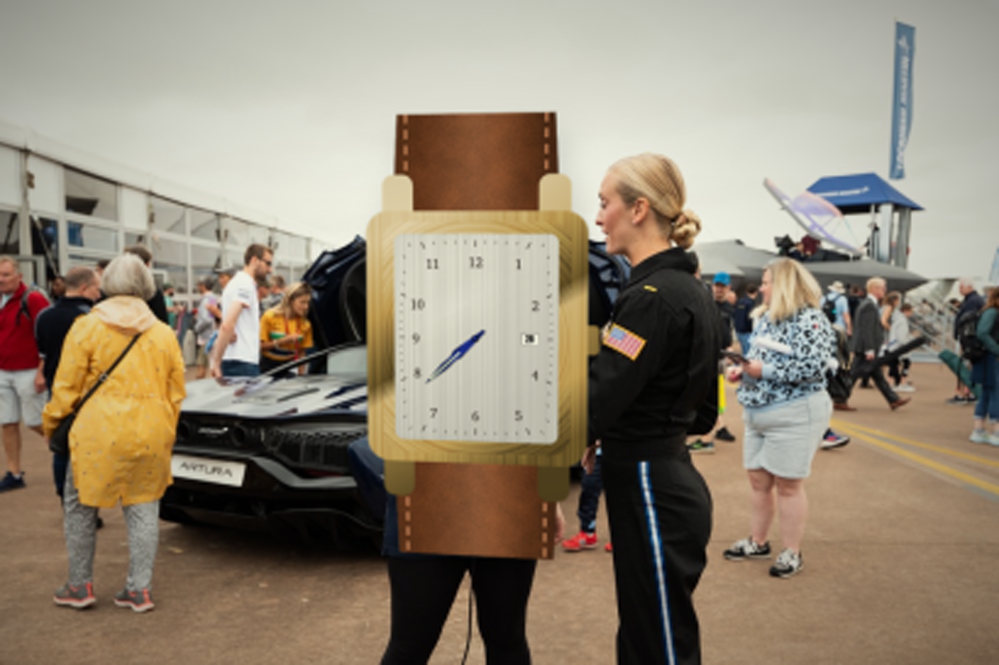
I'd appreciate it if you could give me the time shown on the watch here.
7:38
